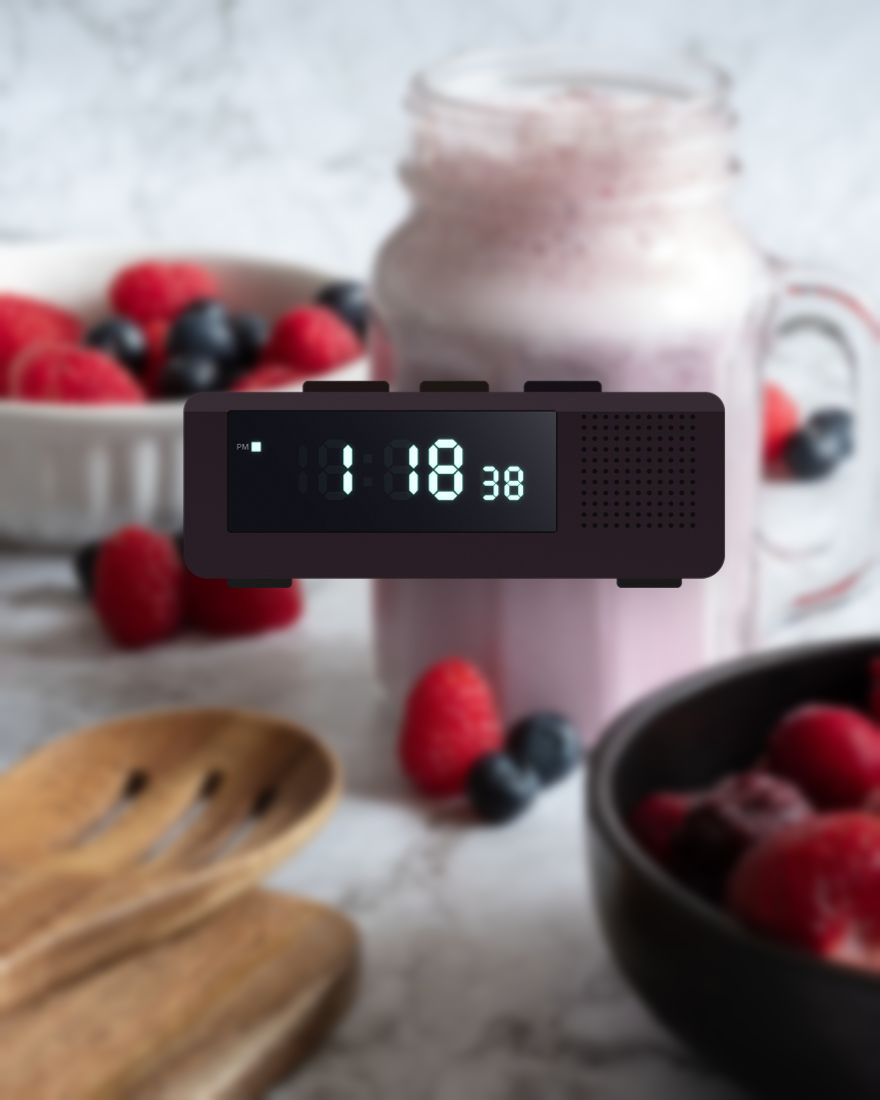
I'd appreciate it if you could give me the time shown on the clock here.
1:18:38
